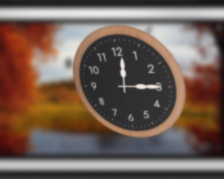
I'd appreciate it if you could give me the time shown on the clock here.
12:15
